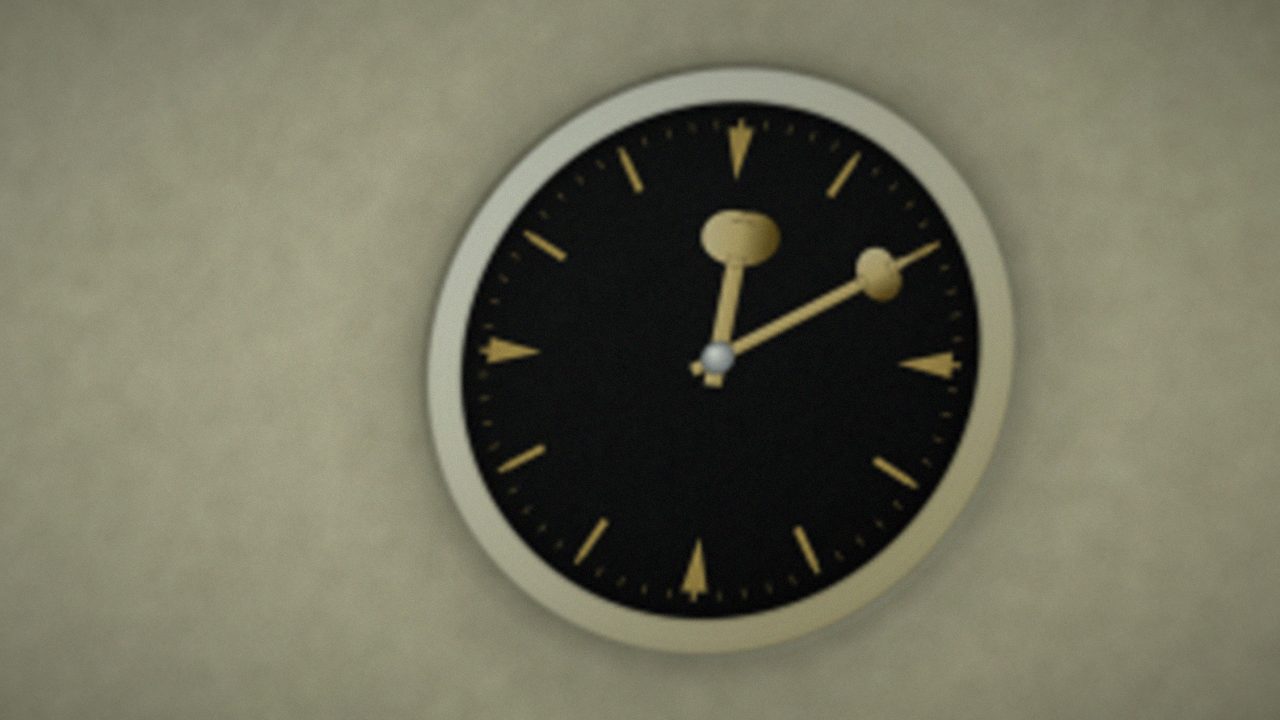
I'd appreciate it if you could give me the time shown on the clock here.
12:10
